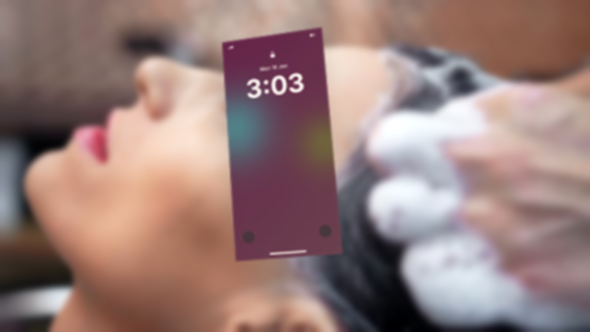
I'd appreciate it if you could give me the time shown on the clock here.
3:03
